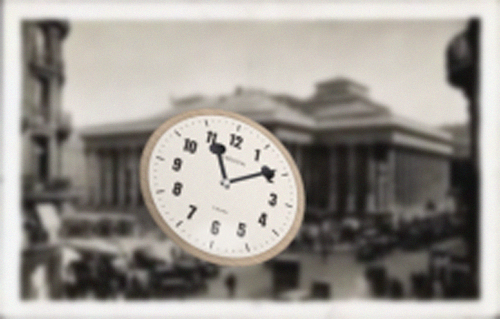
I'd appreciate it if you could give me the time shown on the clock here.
11:09
